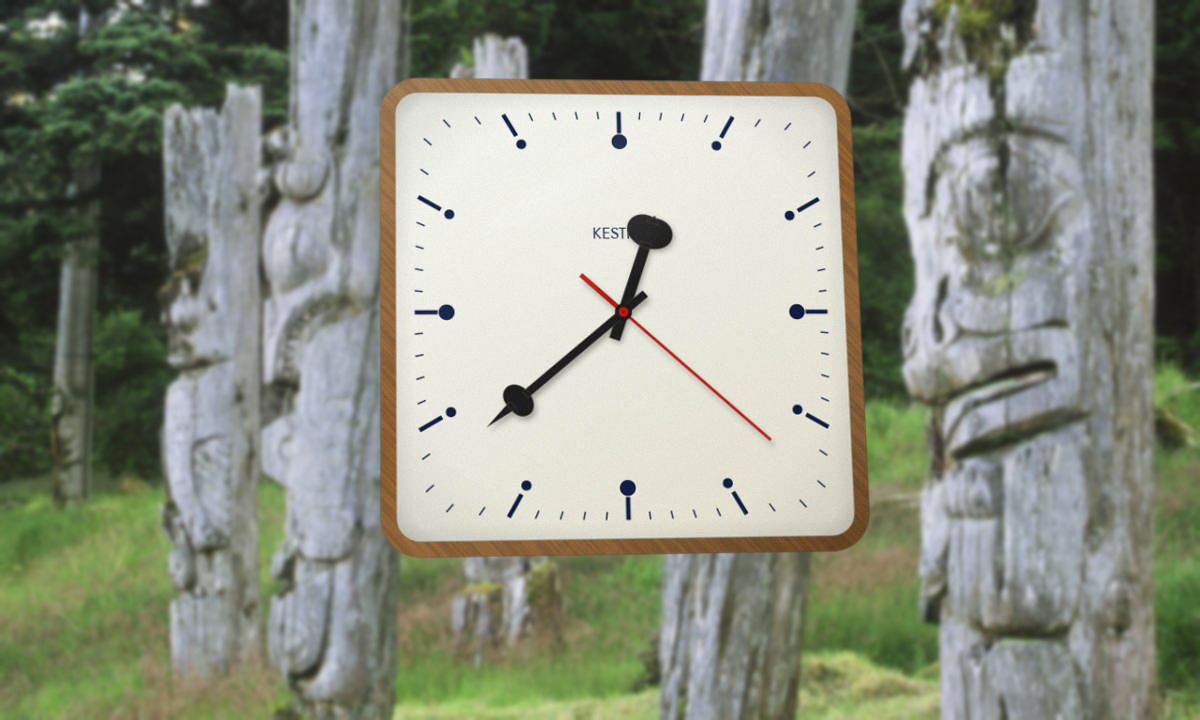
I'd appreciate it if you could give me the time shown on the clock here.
12:38:22
